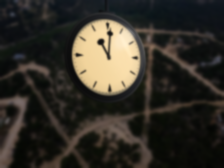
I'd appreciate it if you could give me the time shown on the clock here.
11:01
